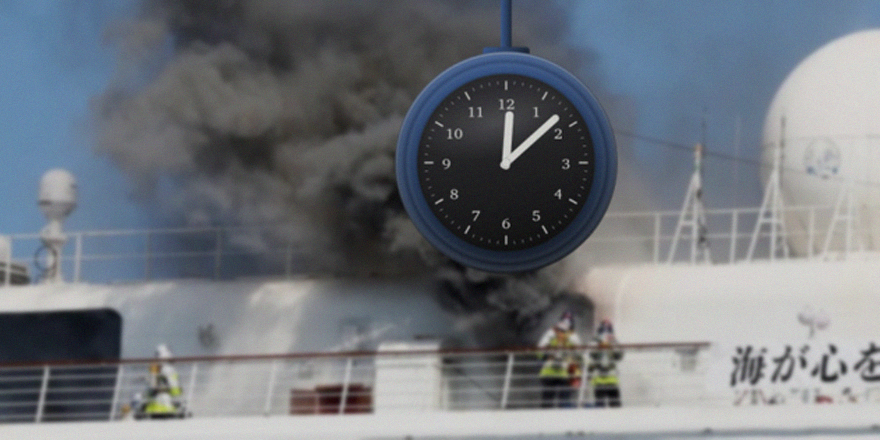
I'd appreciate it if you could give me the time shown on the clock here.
12:08
